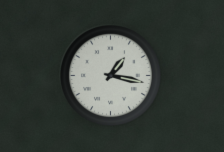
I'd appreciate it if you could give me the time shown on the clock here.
1:17
